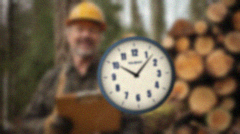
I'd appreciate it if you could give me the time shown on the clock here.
10:07
